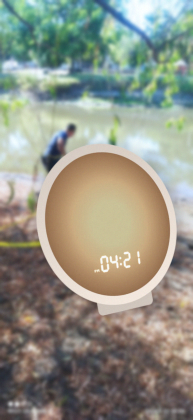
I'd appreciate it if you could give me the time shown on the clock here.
4:21
